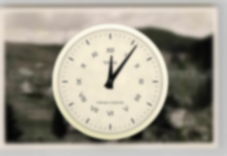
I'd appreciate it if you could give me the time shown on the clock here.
12:06
